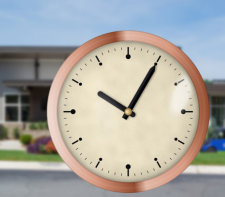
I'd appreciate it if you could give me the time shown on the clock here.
10:05
